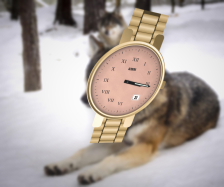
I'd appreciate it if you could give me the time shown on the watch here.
3:16
